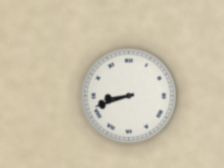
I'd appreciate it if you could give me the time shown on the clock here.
8:42
